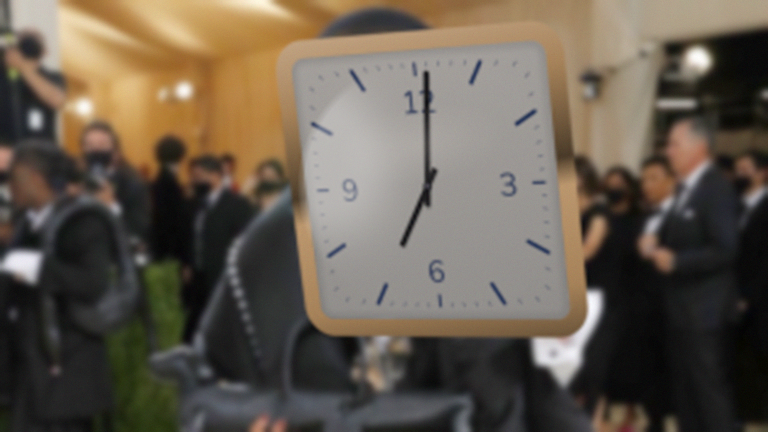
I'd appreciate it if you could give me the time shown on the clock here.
7:01
